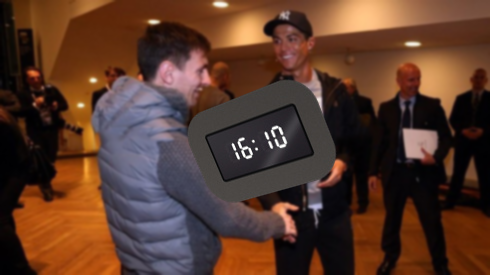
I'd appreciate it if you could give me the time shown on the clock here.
16:10
